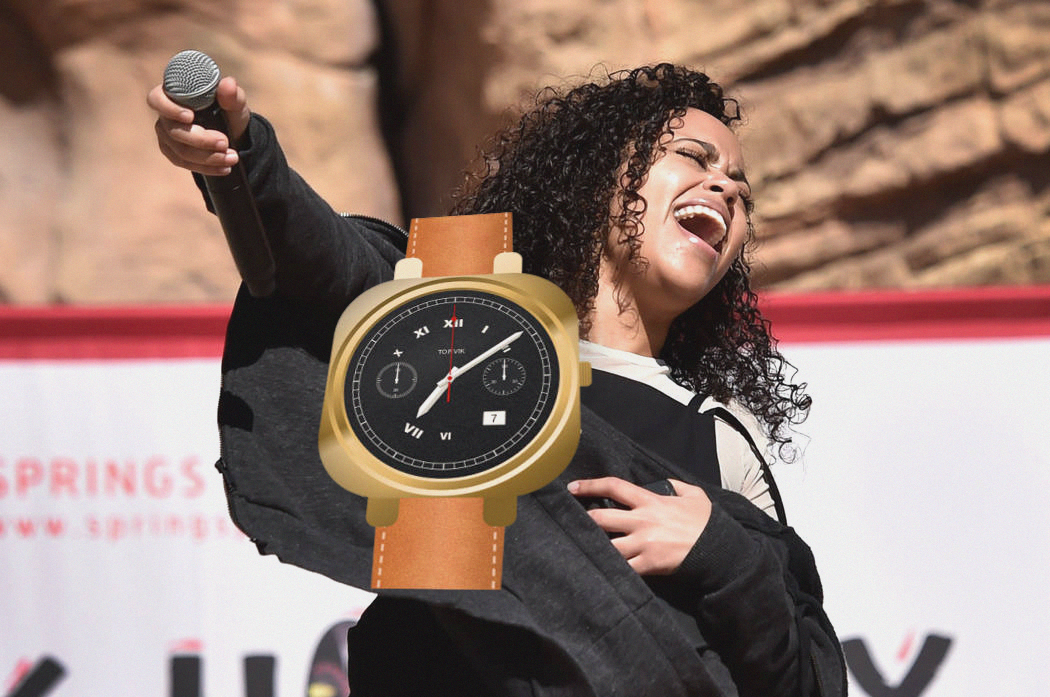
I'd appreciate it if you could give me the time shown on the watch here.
7:09
